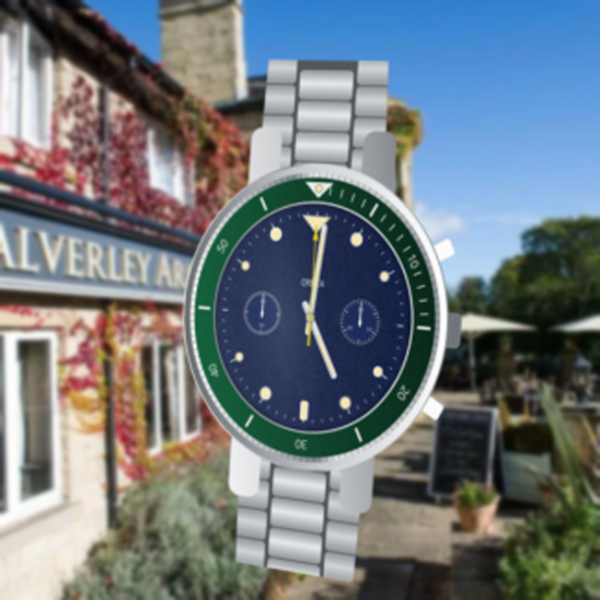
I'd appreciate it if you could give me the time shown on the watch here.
5:01
